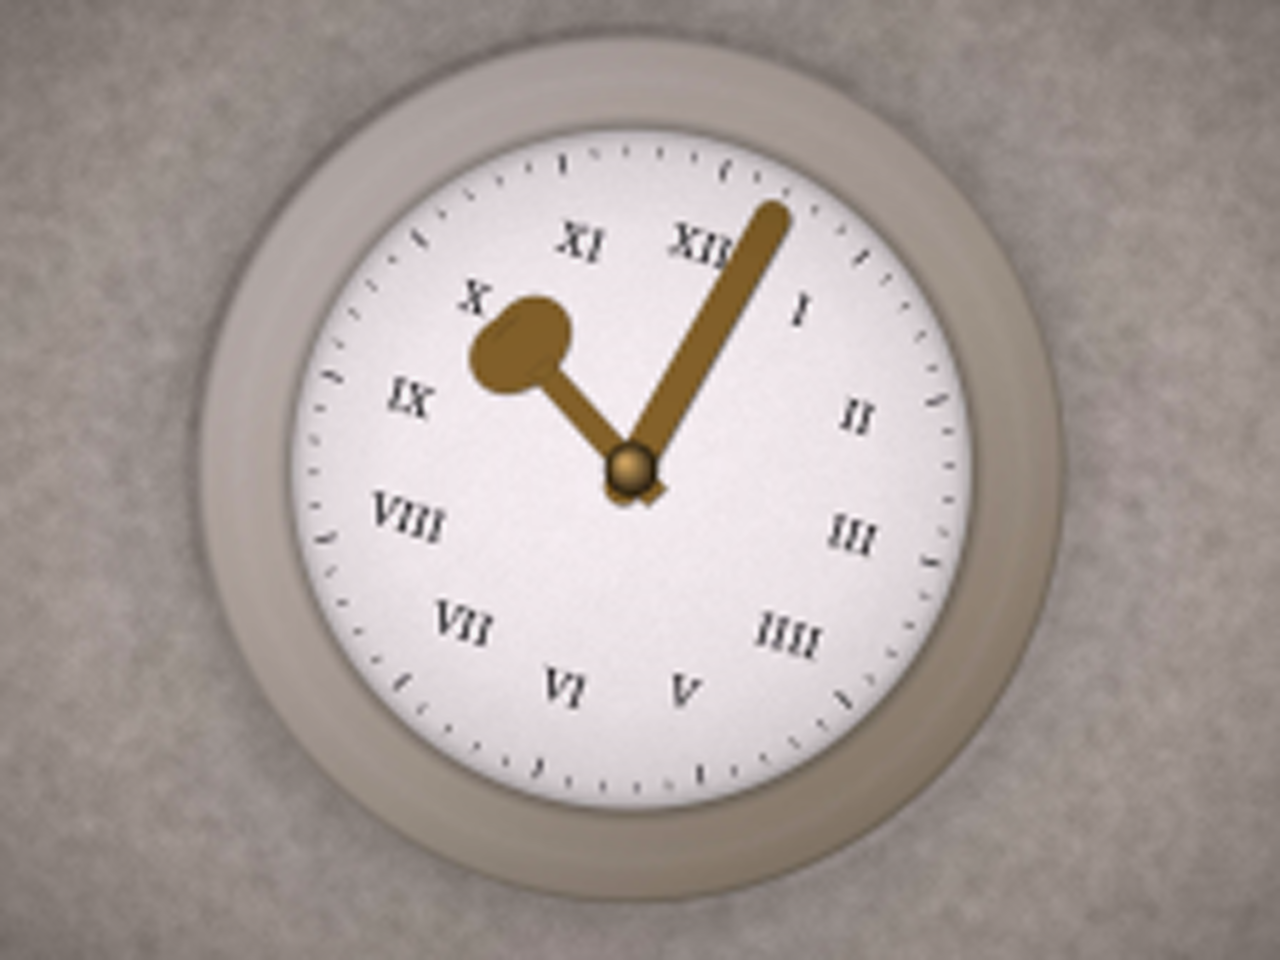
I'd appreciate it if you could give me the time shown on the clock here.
10:02
